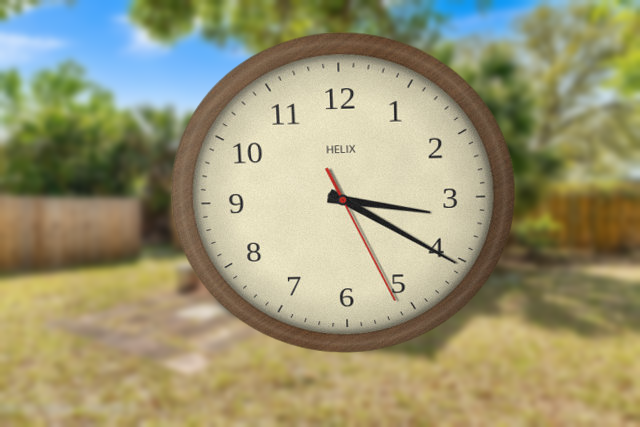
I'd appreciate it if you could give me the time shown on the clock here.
3:20:26
